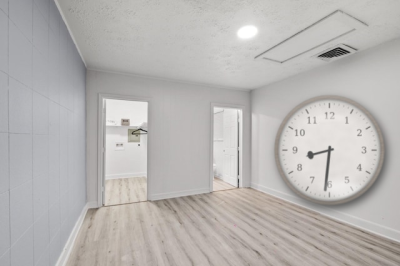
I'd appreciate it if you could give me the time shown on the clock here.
8:31
